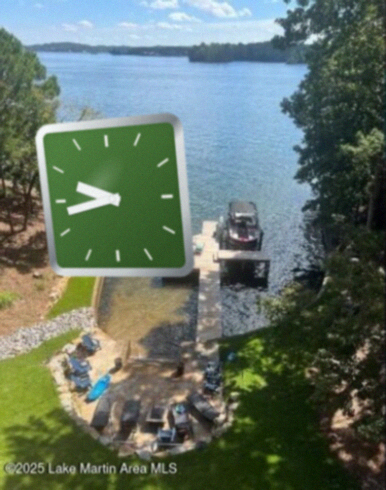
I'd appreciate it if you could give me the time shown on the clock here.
9:43
